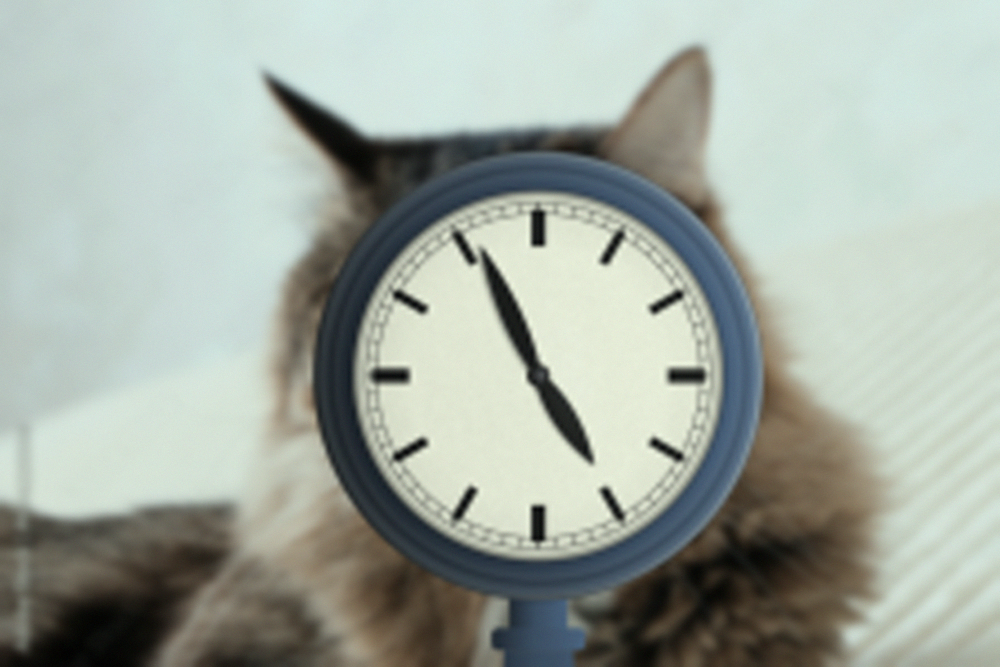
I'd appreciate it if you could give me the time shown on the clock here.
4:56
